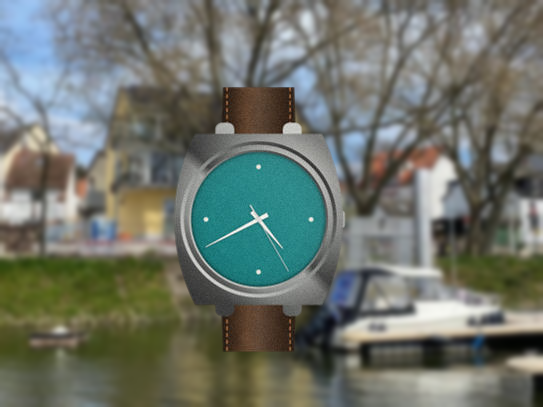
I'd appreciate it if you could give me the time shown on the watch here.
4:40:25
